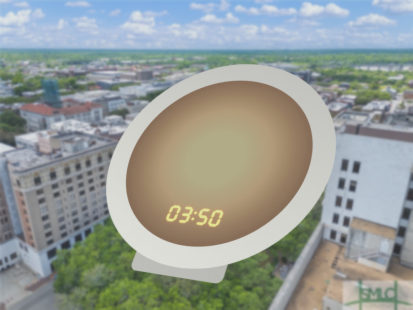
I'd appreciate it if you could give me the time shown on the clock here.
3:50
